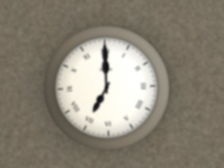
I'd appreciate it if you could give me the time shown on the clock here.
7:00
